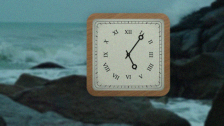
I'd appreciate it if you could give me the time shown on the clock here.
5:06
